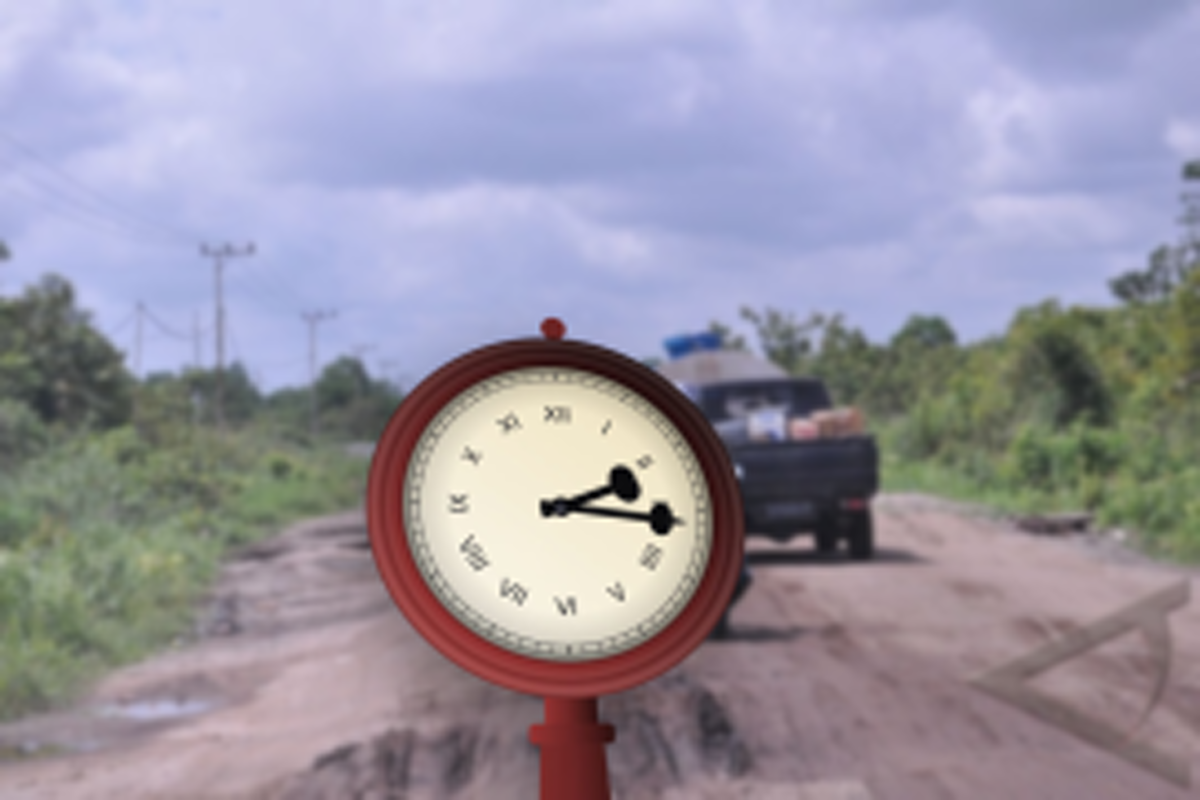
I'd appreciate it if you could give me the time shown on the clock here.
2:16
